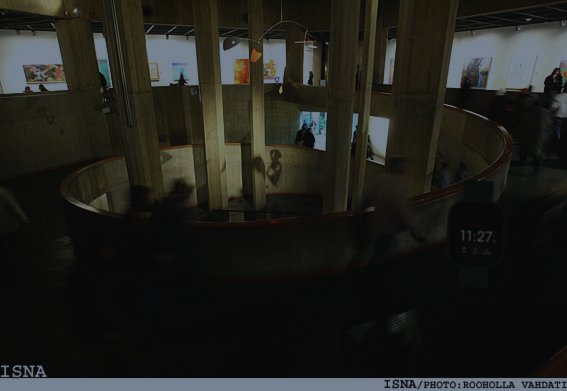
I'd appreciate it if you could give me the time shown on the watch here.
11:27
